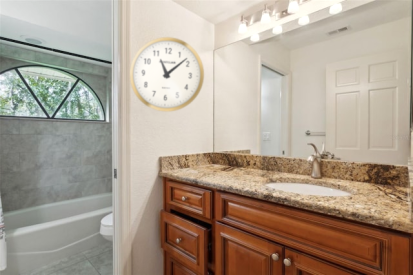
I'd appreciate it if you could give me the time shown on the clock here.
11:08
